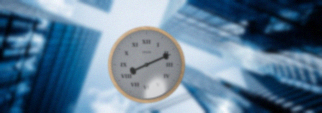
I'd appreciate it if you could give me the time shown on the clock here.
8:11
